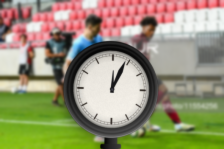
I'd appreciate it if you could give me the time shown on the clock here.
12:04
